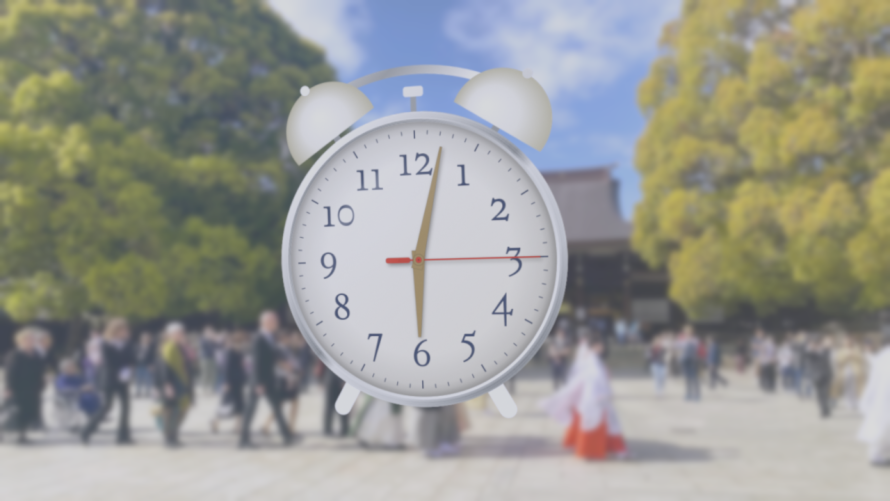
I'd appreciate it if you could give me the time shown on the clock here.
6:02:15
